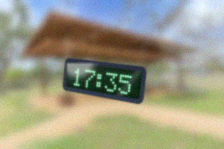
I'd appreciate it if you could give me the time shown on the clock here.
17:35
